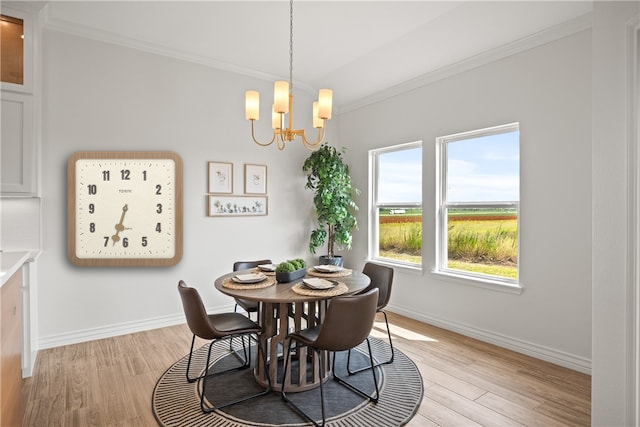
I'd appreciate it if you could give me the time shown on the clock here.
6:33
